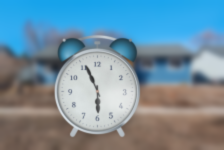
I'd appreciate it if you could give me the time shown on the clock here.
5:56
